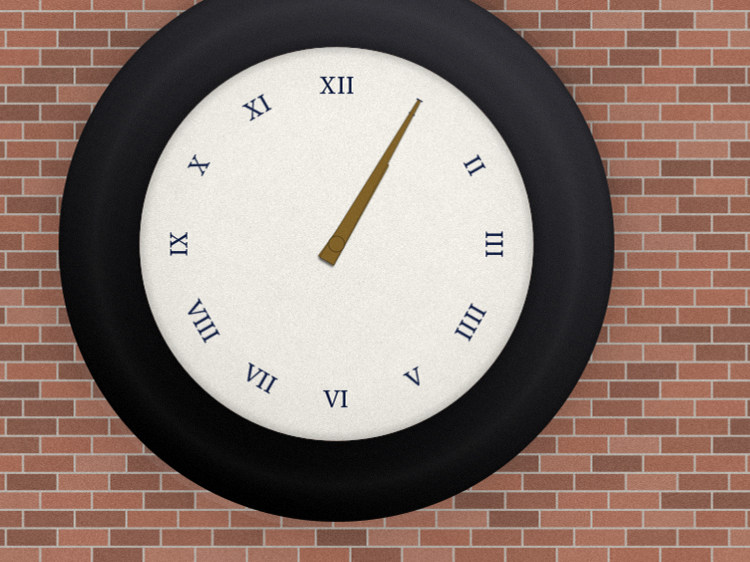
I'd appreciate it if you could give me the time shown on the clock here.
1:05
